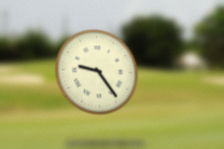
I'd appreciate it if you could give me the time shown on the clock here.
9:24
